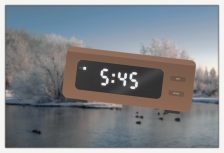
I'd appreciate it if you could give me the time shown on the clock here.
5:45
